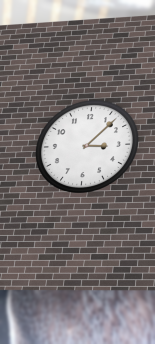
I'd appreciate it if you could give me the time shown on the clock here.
3:07
